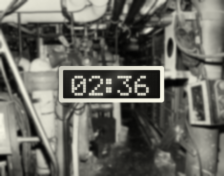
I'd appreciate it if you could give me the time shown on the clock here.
2:36
